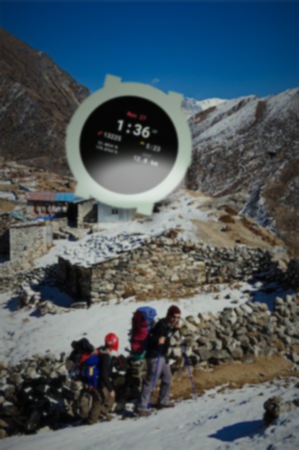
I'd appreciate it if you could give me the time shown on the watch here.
1:36
